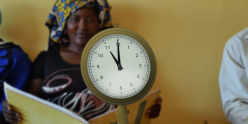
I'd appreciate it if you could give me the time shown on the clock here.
11:00
